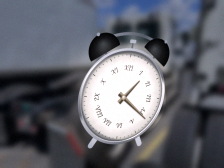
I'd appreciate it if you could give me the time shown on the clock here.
1:21
